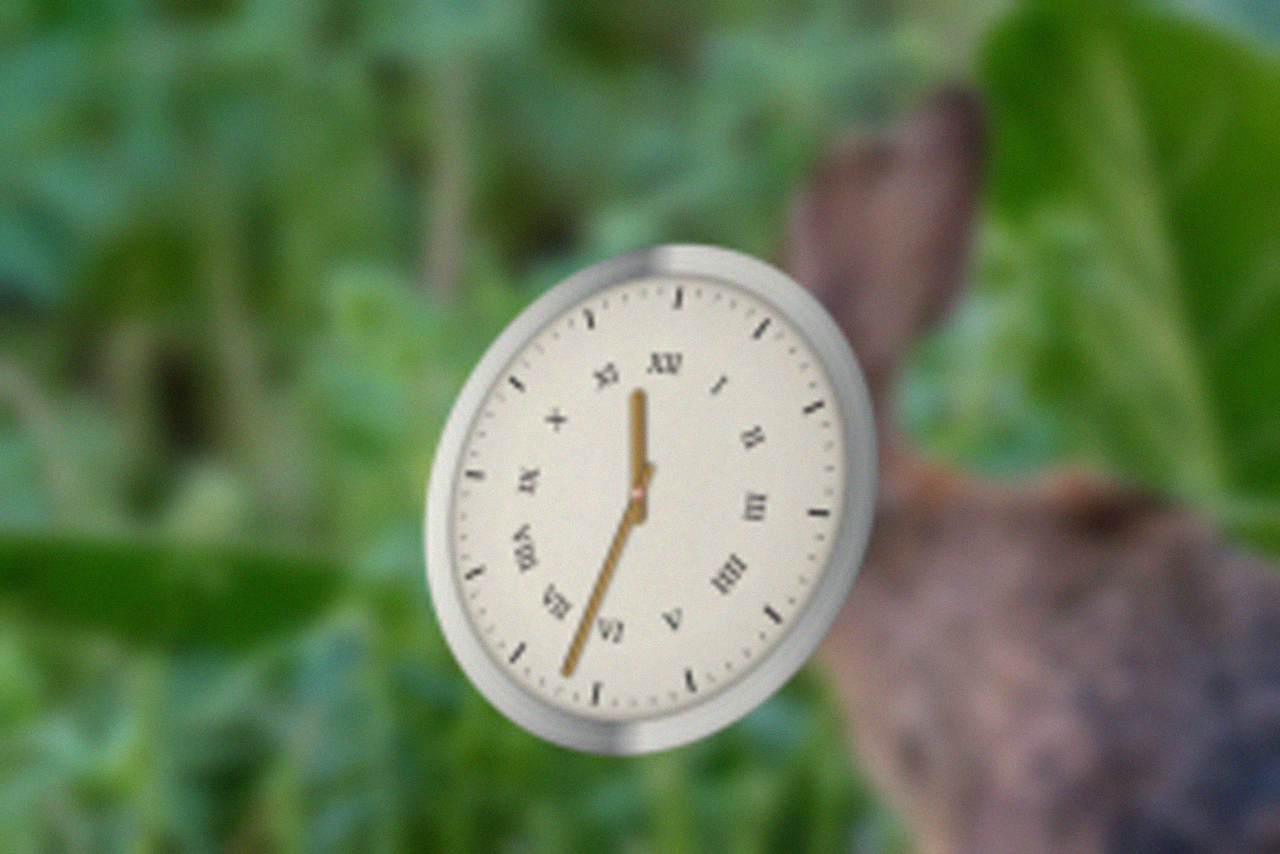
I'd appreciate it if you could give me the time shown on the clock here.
11:32
